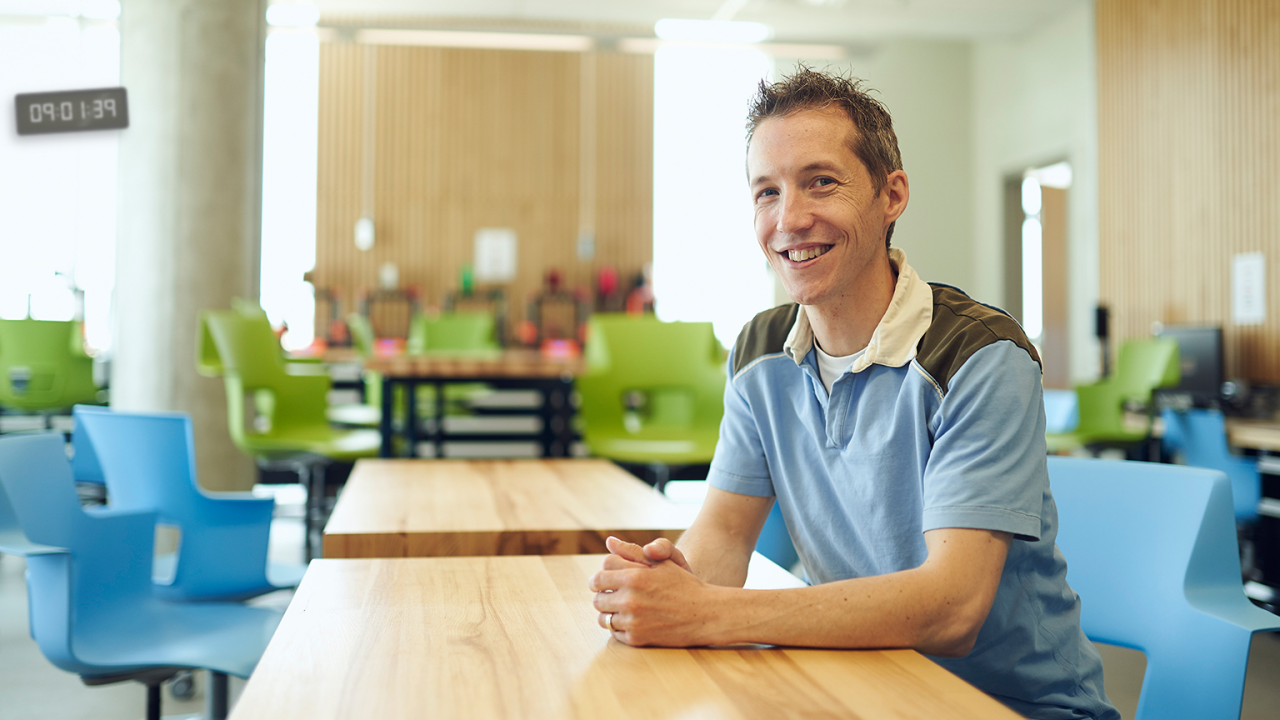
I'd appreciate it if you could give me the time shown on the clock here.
9:01:39
